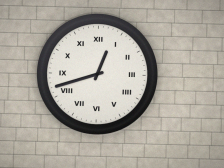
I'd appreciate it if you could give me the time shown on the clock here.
12:42
